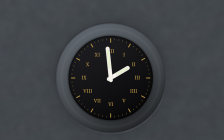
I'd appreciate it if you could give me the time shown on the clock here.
1:59
